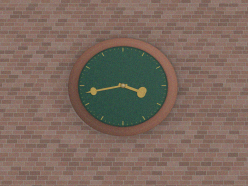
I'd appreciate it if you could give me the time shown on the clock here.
3:43
